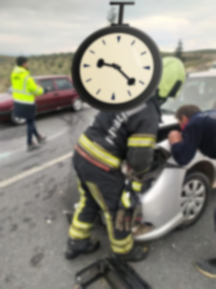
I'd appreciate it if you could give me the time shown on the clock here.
9:22
